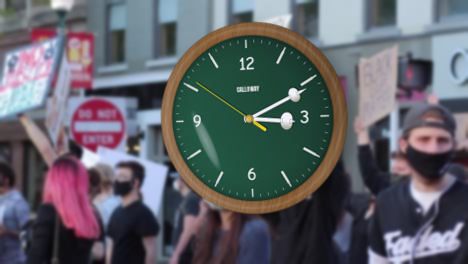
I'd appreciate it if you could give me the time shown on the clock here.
3:10:51
